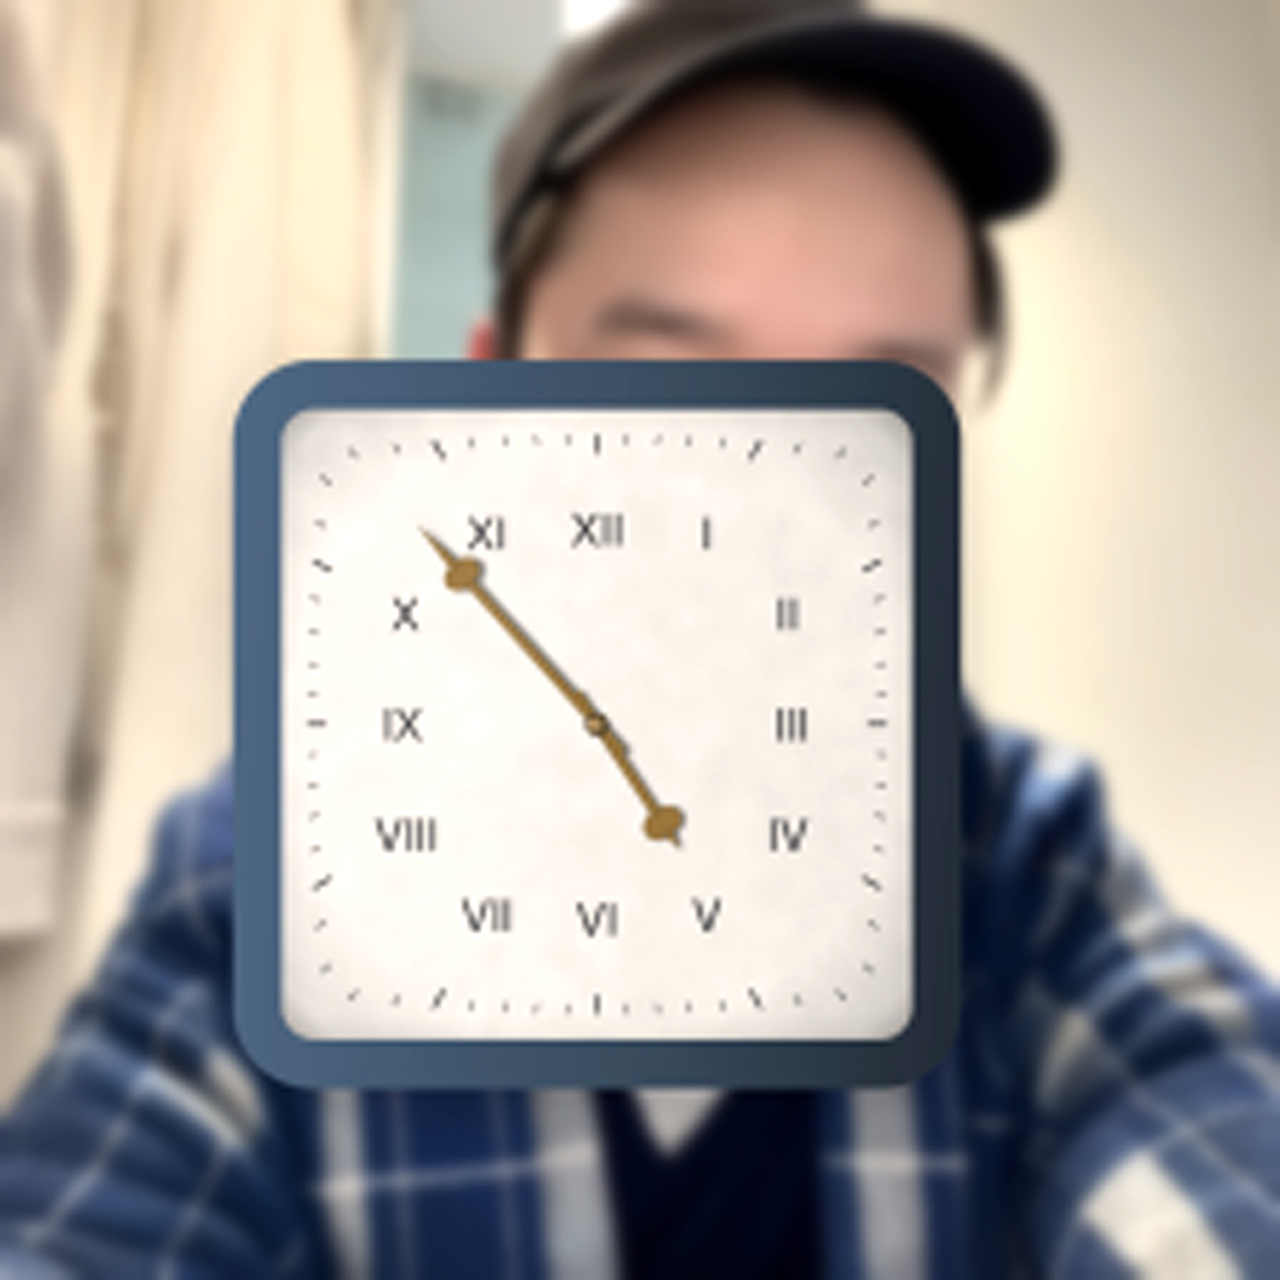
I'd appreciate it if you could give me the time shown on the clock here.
4:53
